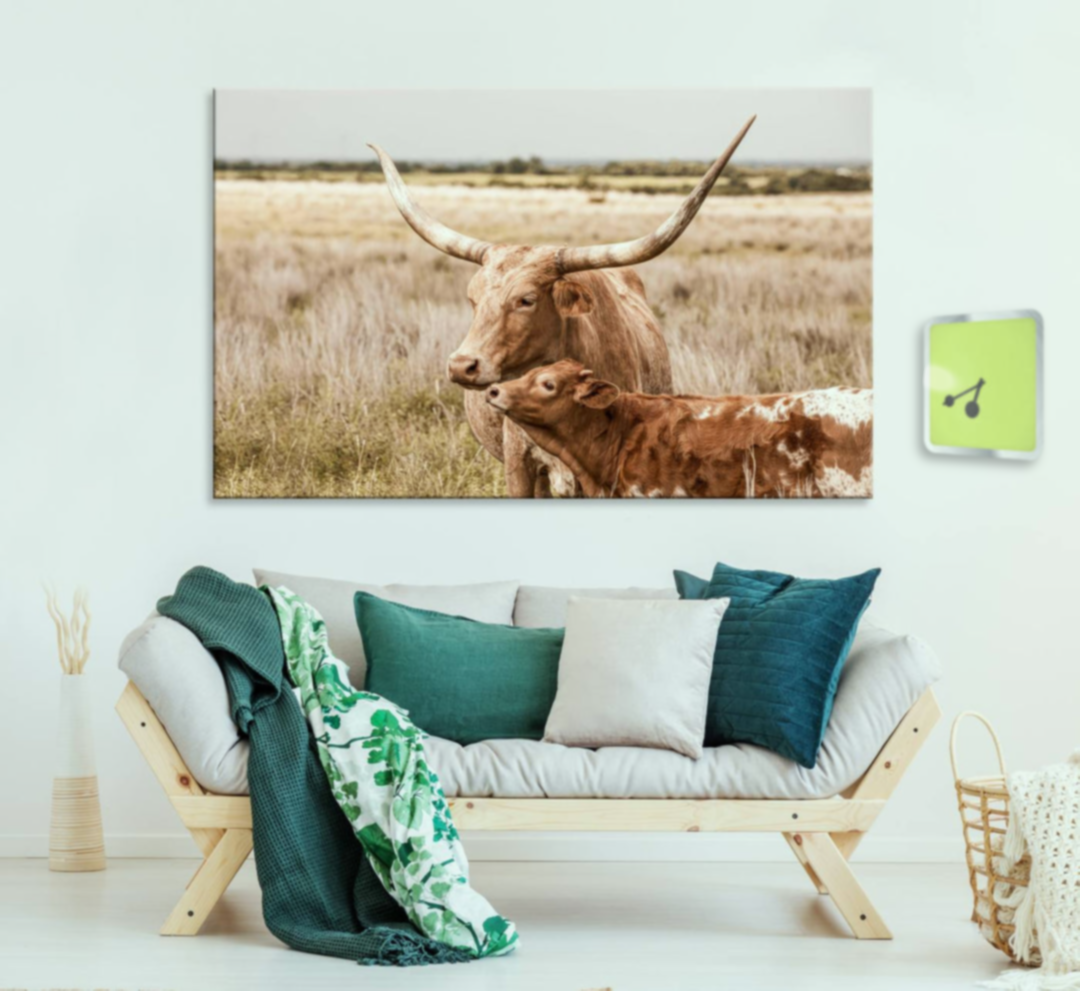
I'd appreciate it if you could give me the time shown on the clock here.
6:41
